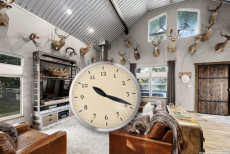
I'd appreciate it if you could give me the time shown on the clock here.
10:19
